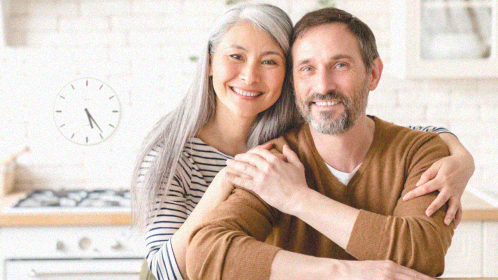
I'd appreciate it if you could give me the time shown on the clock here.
5:24
